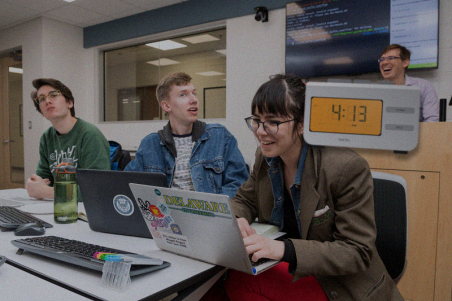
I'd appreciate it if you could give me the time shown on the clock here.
4:13
